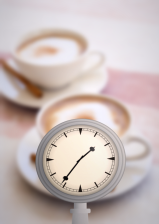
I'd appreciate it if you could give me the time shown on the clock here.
1:36
